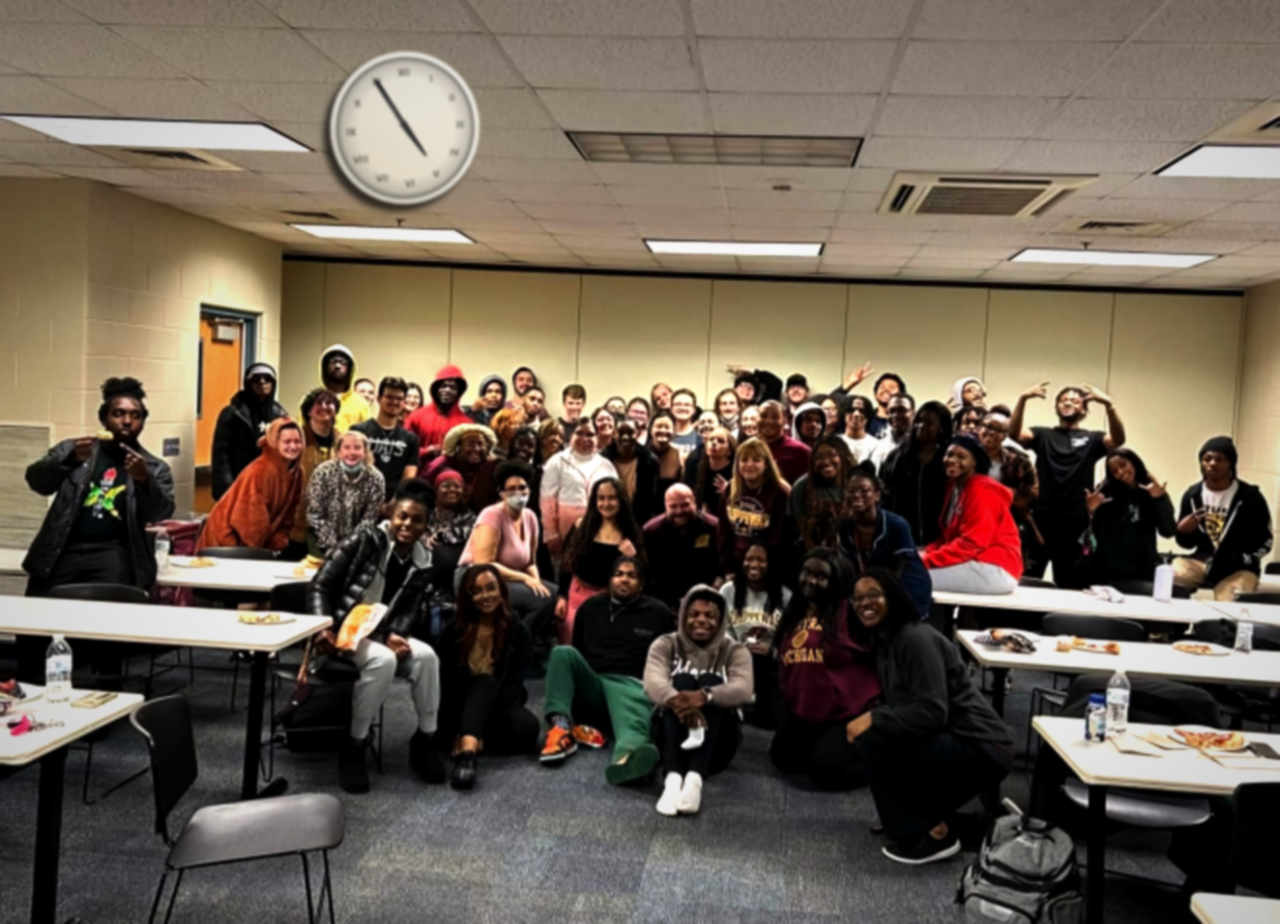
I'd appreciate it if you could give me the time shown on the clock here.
4:55
